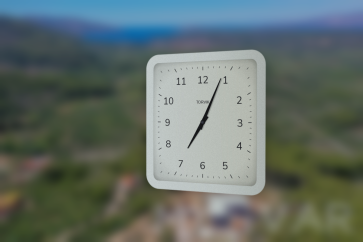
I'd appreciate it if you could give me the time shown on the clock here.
7:04
